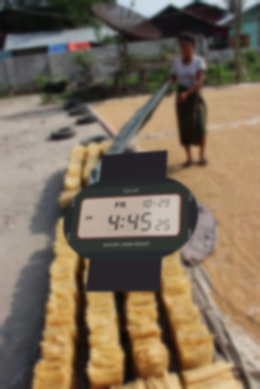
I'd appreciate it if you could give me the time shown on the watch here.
4:45
